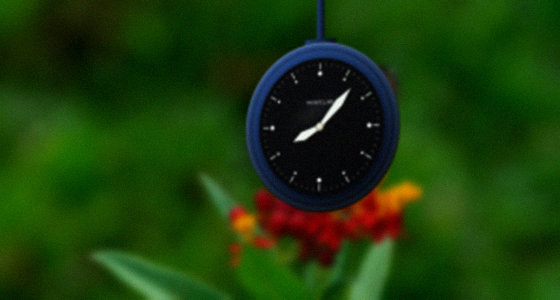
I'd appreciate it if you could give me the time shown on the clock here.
8:07
